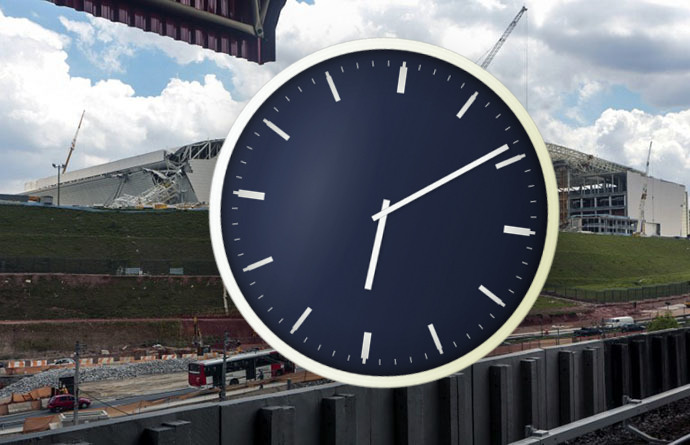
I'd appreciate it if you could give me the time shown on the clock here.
6:09
